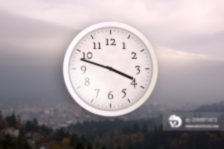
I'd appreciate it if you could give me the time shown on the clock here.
3:48
